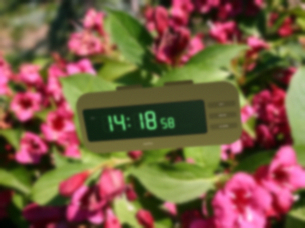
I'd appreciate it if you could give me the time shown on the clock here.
14:18
